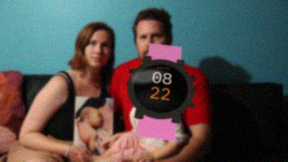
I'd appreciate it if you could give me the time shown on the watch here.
8:22
